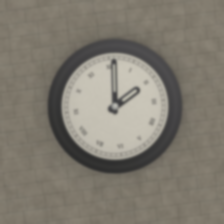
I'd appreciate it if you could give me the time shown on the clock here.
2:01
